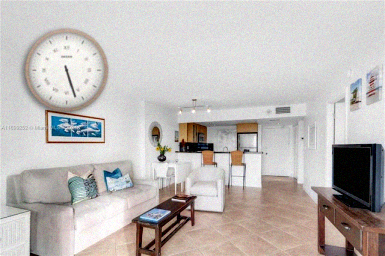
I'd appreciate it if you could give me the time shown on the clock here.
5:27
